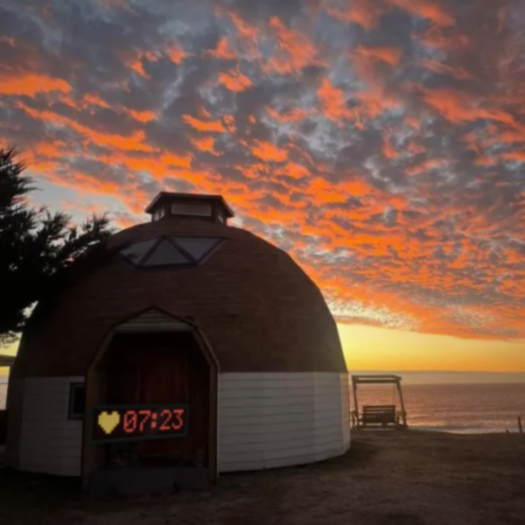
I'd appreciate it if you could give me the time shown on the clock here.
7:23
